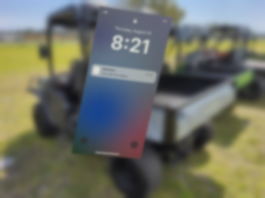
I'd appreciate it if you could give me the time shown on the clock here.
8:21
